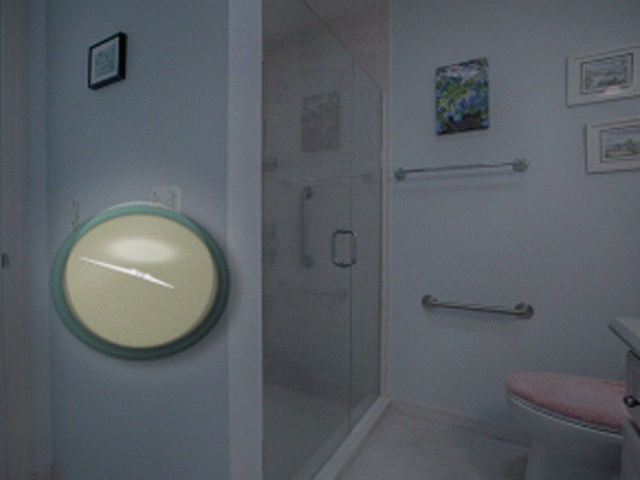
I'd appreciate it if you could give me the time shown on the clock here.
3:48
